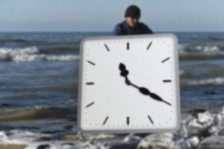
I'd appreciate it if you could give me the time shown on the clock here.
11:20
